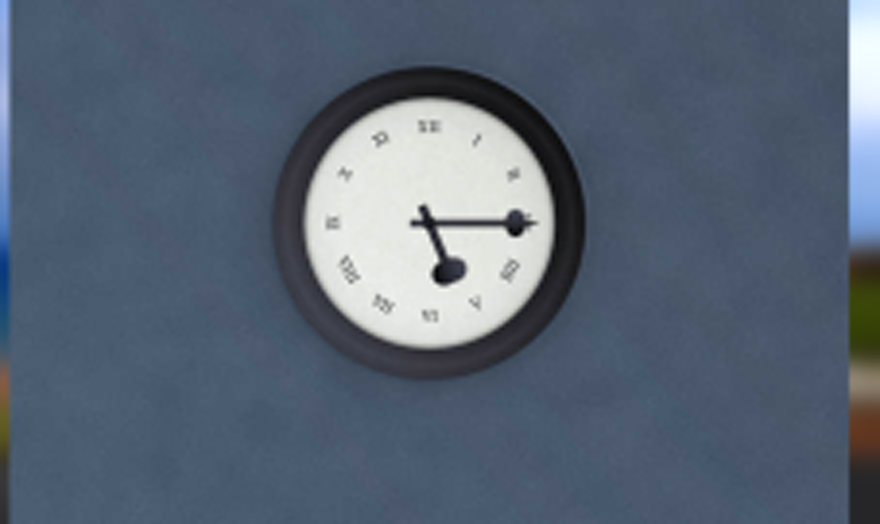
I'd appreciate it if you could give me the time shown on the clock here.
5:15
